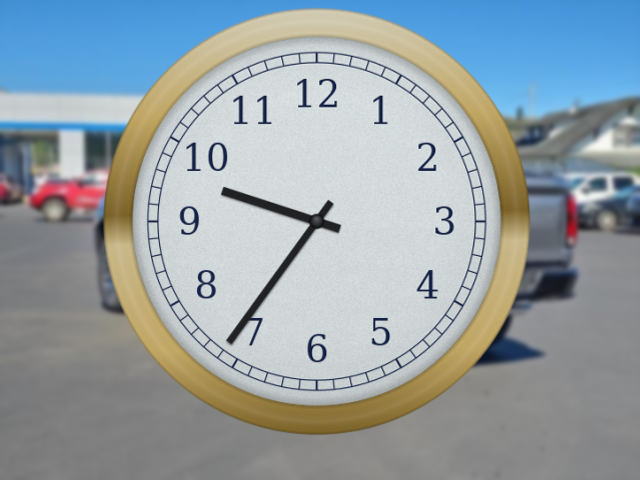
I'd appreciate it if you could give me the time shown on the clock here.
9:36
